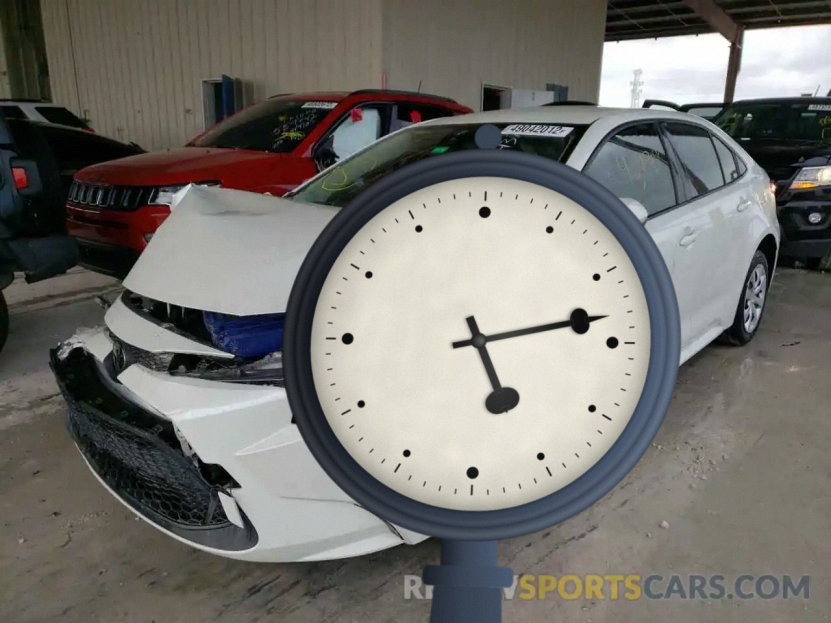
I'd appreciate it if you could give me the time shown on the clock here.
5:13
